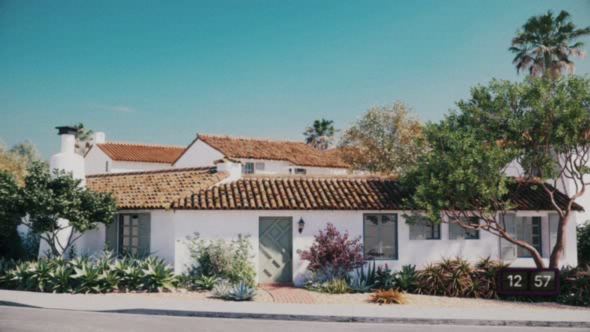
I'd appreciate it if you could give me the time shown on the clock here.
12:57
